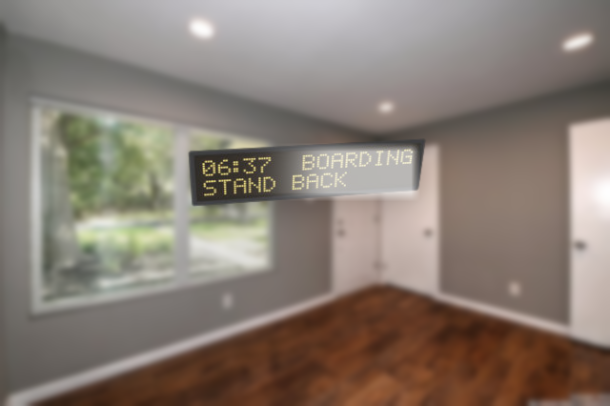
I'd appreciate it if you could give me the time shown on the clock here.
6:37
